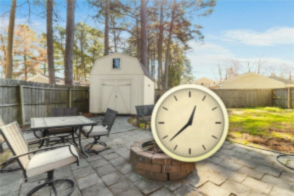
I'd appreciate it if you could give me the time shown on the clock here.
12:38
